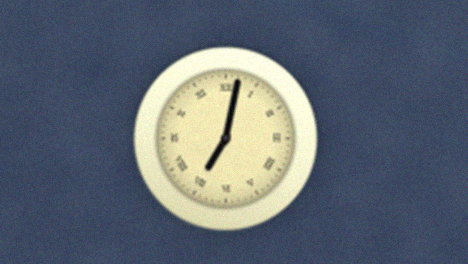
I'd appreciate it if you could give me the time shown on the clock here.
7:02
